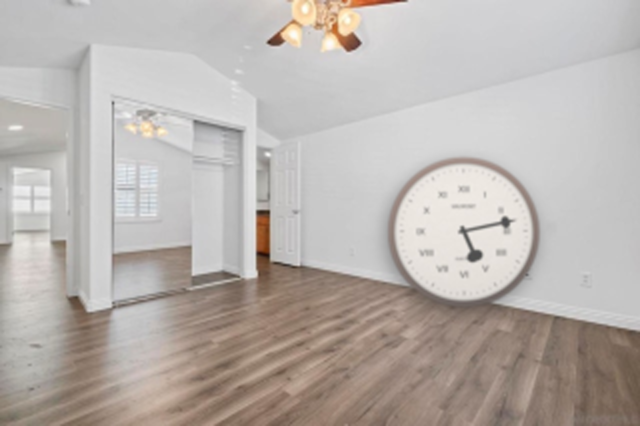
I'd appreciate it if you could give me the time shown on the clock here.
5:13
